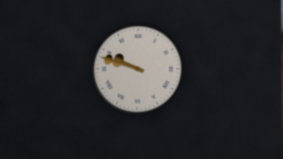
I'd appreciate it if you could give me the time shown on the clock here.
9:48
